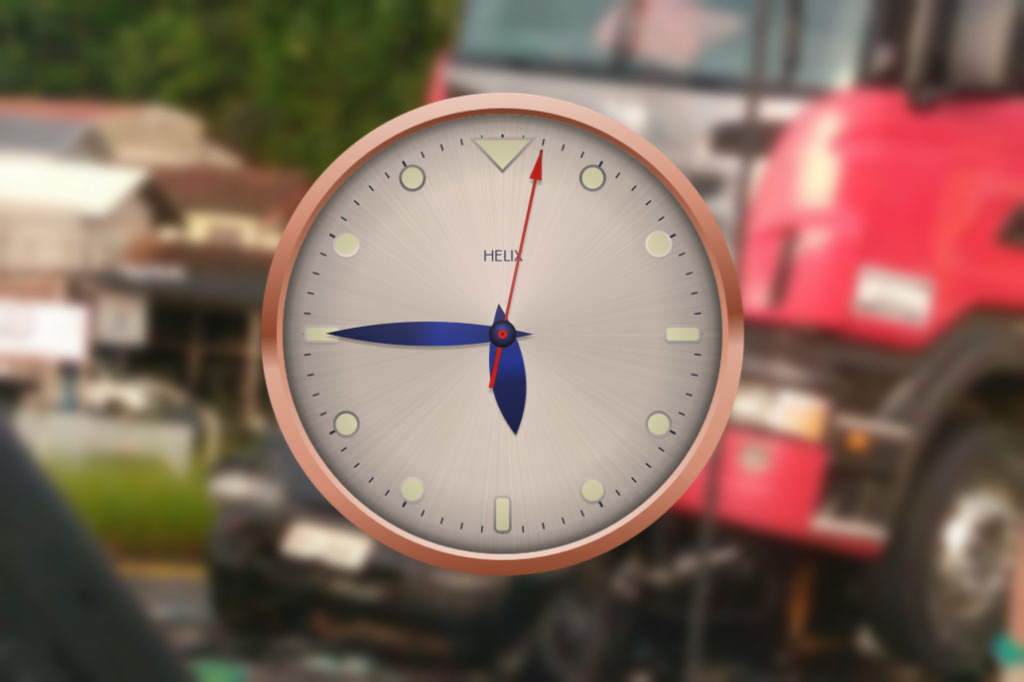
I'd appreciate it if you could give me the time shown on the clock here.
5:45:02
